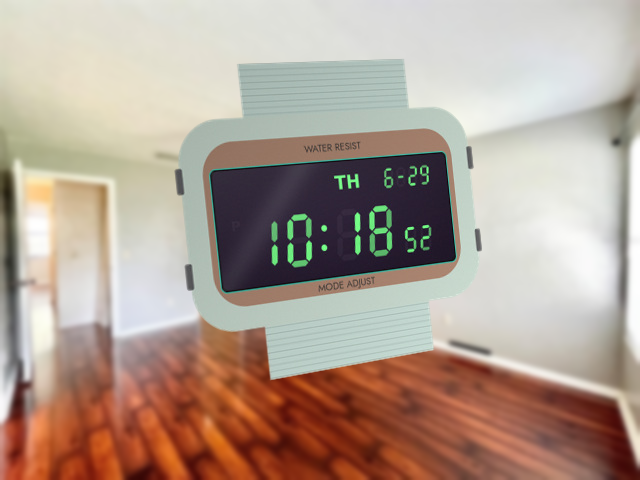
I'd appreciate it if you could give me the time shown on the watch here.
10:18:52
